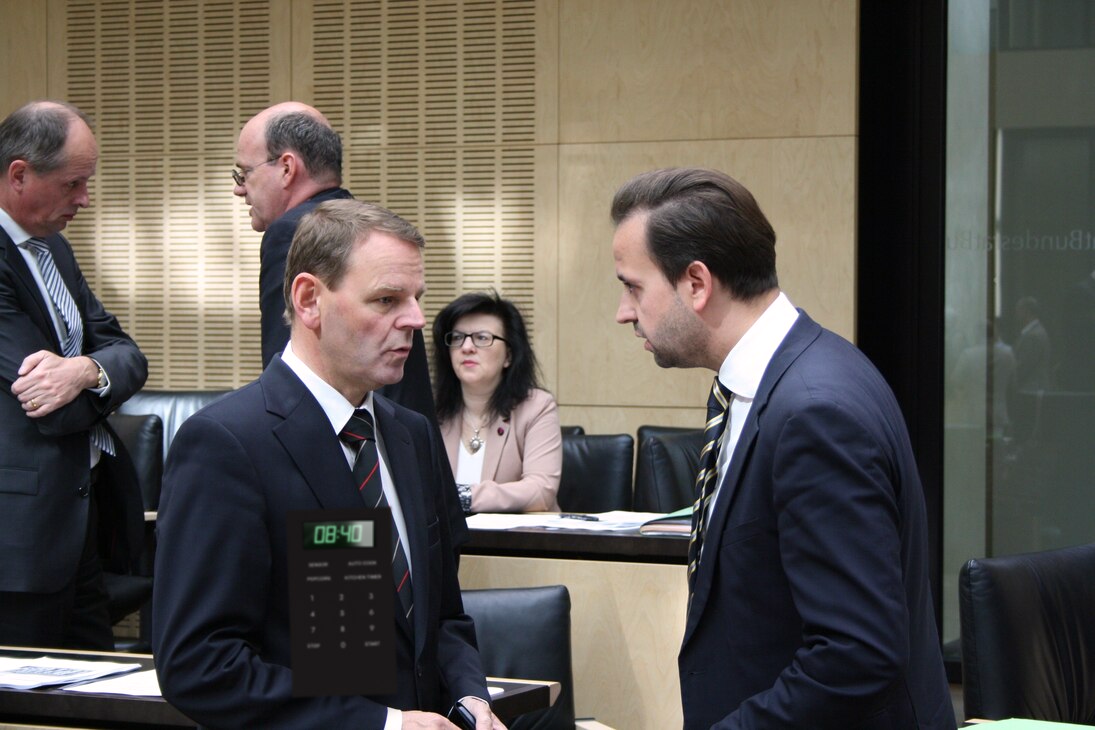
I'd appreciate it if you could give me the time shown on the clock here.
8:40
